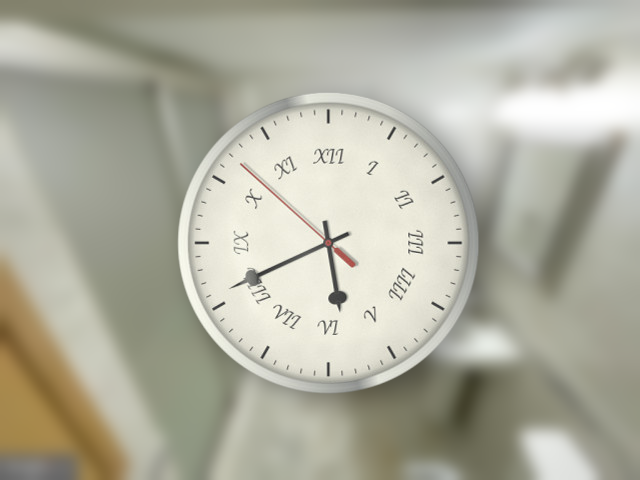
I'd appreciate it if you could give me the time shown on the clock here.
5:40:52
